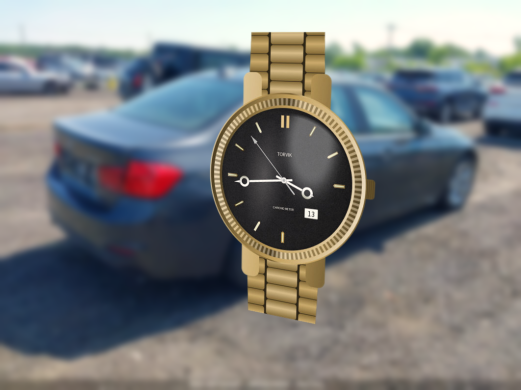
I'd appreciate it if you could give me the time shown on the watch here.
3:43:53
